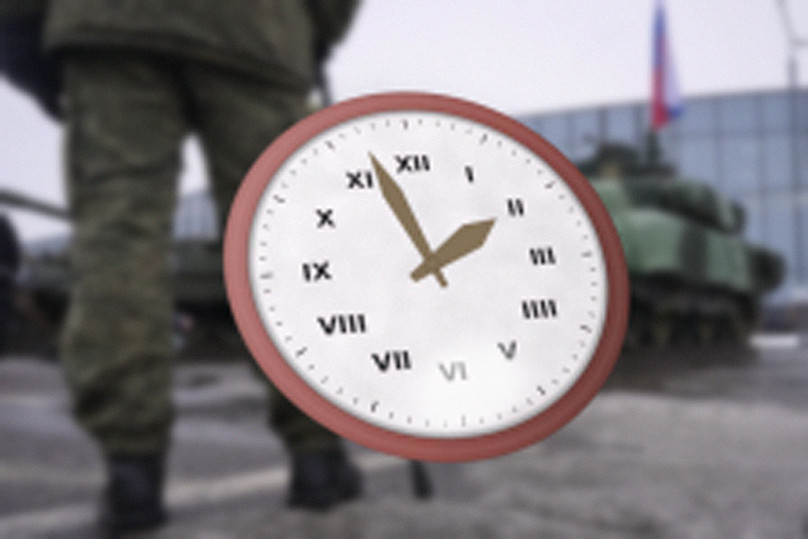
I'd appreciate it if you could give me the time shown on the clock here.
1:57
